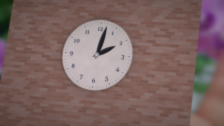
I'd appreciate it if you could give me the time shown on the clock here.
2:02
